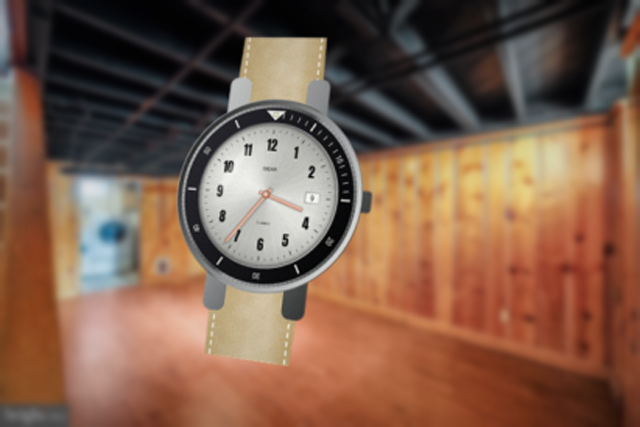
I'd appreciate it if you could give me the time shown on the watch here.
3:36
